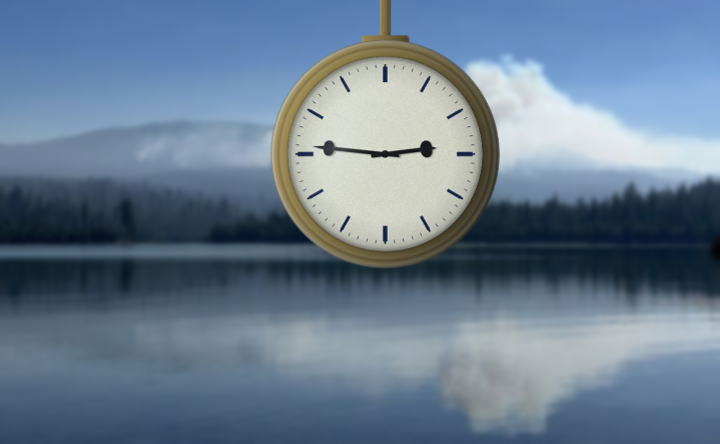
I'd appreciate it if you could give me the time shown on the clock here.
2:46
